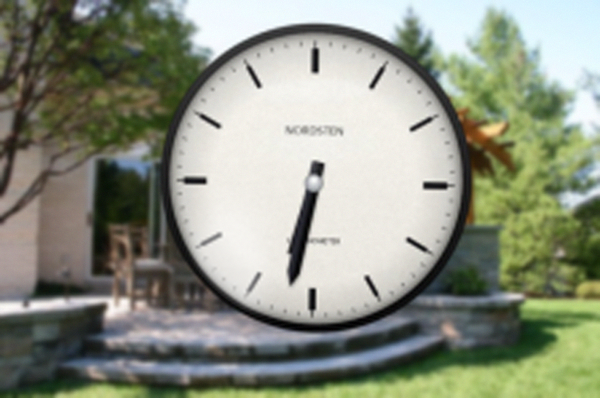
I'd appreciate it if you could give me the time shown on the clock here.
6:32
